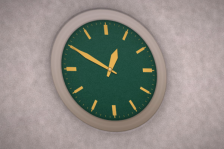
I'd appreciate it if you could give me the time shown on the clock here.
12:50
